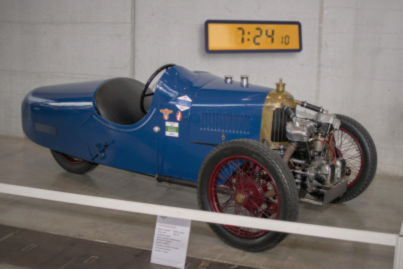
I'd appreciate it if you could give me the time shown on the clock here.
7:24:10
